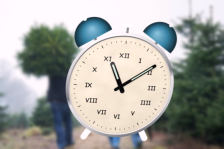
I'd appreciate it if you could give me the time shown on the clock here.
11:09
